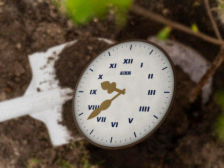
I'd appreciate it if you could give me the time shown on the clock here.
9:38
